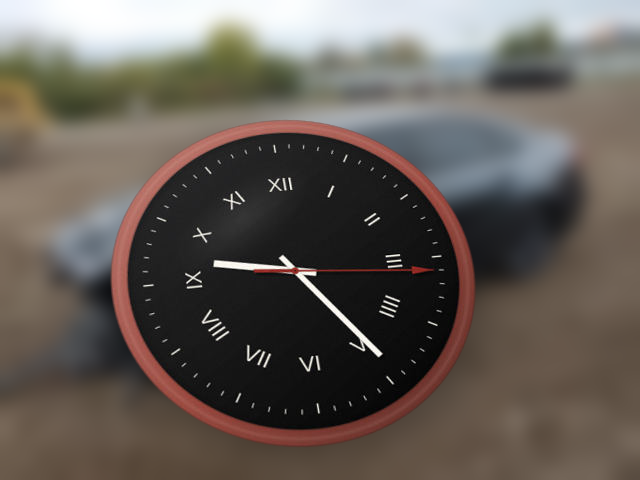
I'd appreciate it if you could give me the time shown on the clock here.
9:24:16
